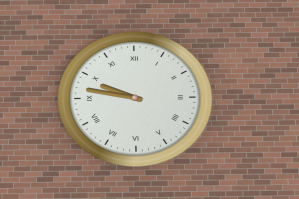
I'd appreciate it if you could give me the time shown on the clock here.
9:47
